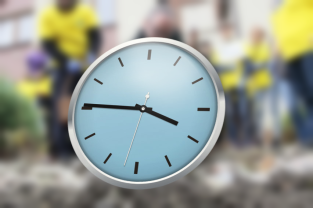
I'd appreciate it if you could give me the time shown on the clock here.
3:45:32
